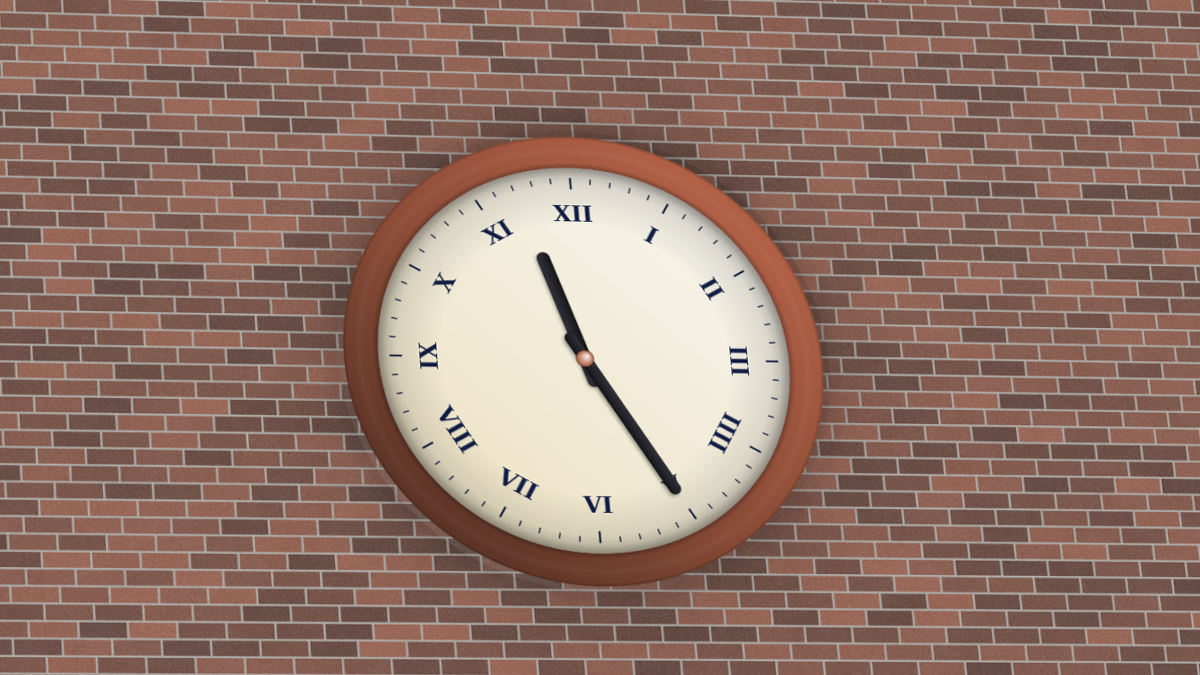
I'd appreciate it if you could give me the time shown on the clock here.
11:25
